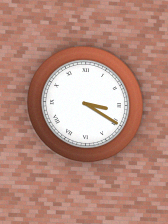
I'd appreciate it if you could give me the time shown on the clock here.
3:20
